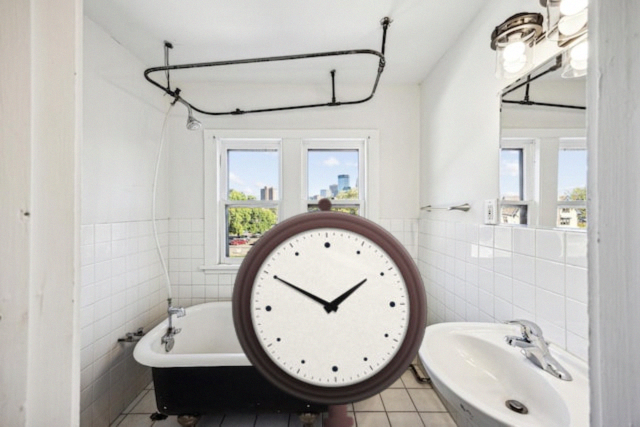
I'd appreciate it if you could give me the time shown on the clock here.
1:50
